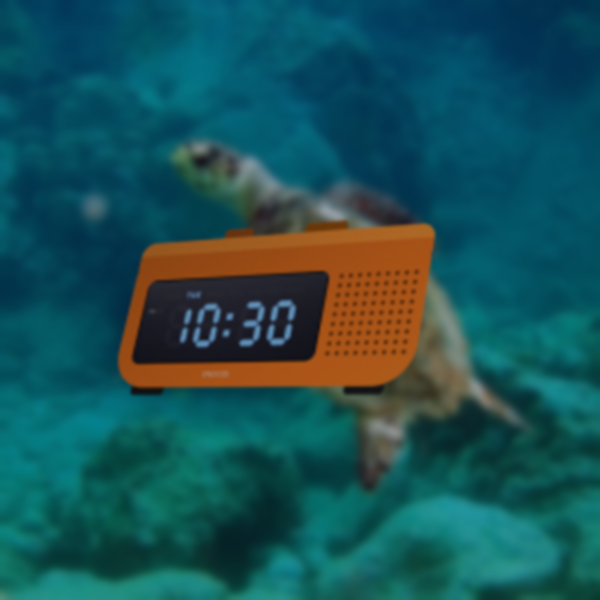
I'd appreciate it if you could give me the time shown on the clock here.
10:30
